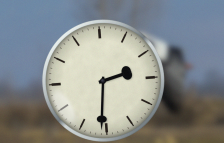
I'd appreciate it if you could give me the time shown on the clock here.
2:31
